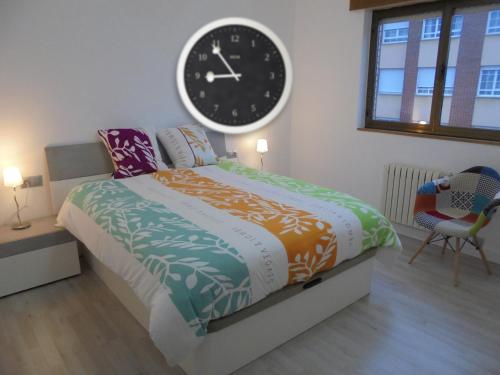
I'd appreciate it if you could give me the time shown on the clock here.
8:54
